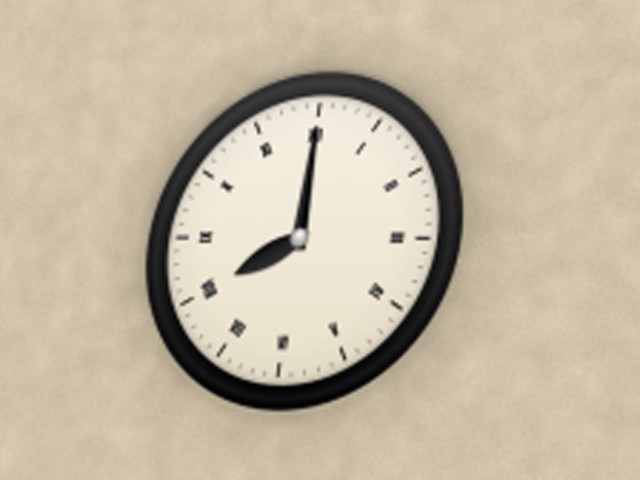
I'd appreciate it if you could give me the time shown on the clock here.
8:00
